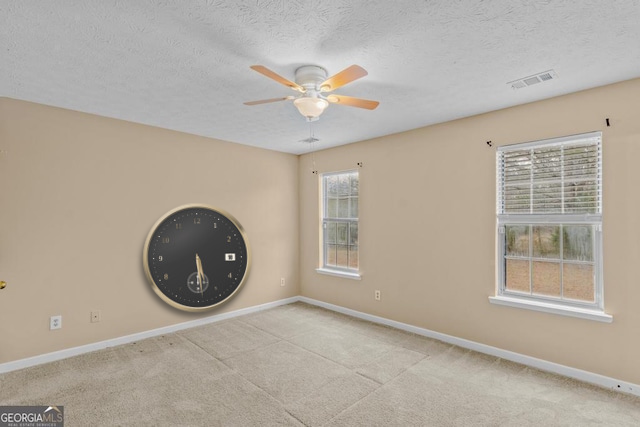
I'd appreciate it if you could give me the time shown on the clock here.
5:29
